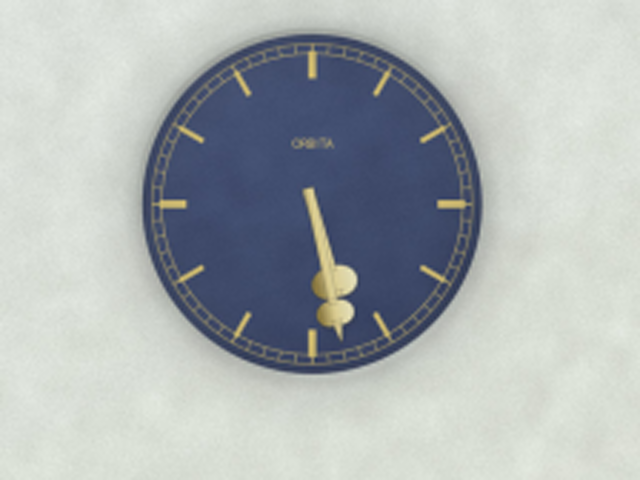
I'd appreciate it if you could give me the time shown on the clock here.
5:28
